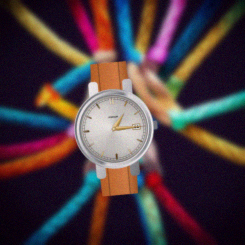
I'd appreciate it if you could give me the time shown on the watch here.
1:15
